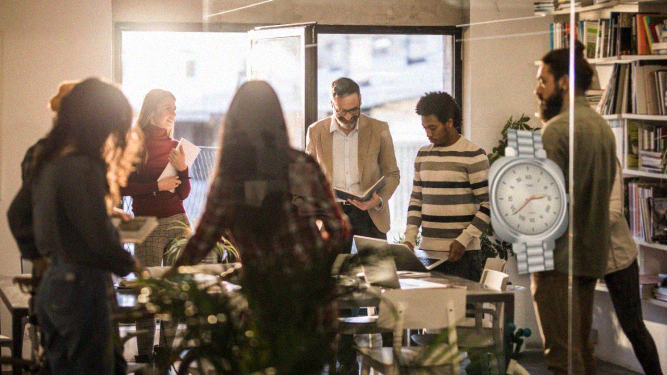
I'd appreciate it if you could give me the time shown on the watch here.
2:39
